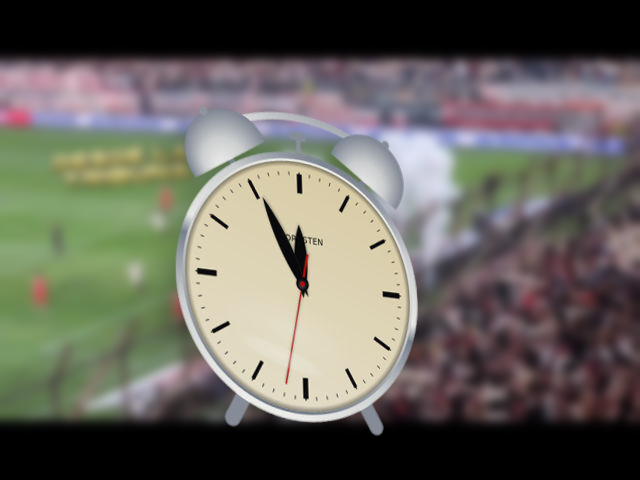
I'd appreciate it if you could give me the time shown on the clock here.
11:55:32
